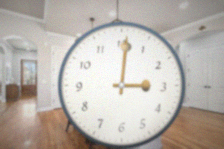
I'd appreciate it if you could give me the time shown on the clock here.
3:01
